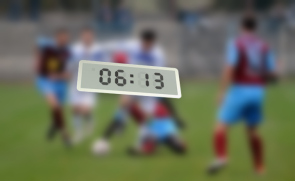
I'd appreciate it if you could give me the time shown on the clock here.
6:13
